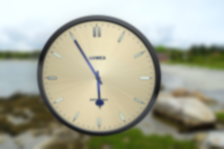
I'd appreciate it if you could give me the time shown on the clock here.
5:55
